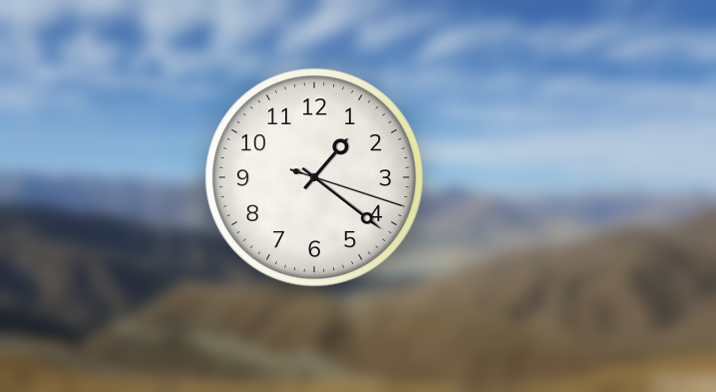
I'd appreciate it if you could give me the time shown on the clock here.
1:21:18
